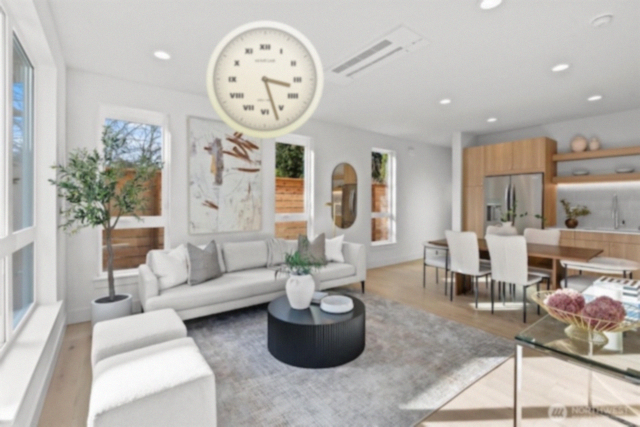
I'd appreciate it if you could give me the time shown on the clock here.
3:27
